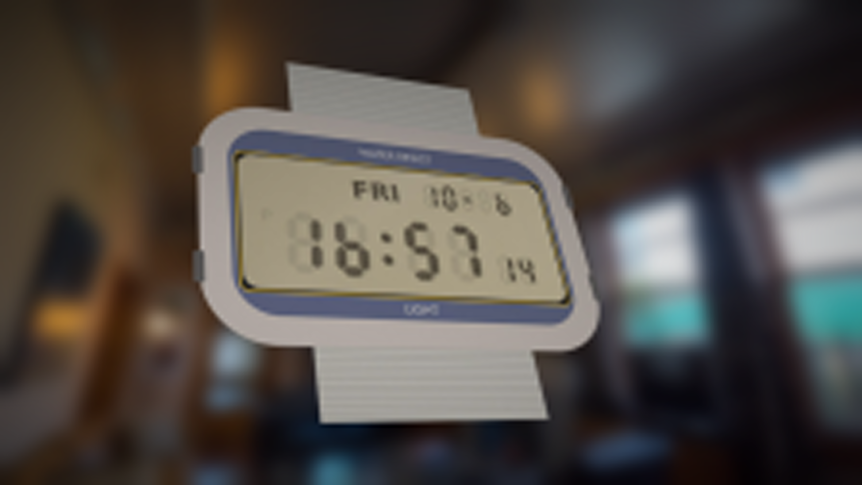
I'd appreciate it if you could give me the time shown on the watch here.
16:57:14
